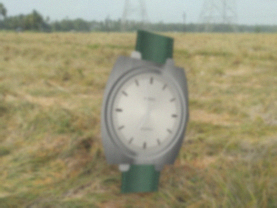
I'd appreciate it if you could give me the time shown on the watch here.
6:58
